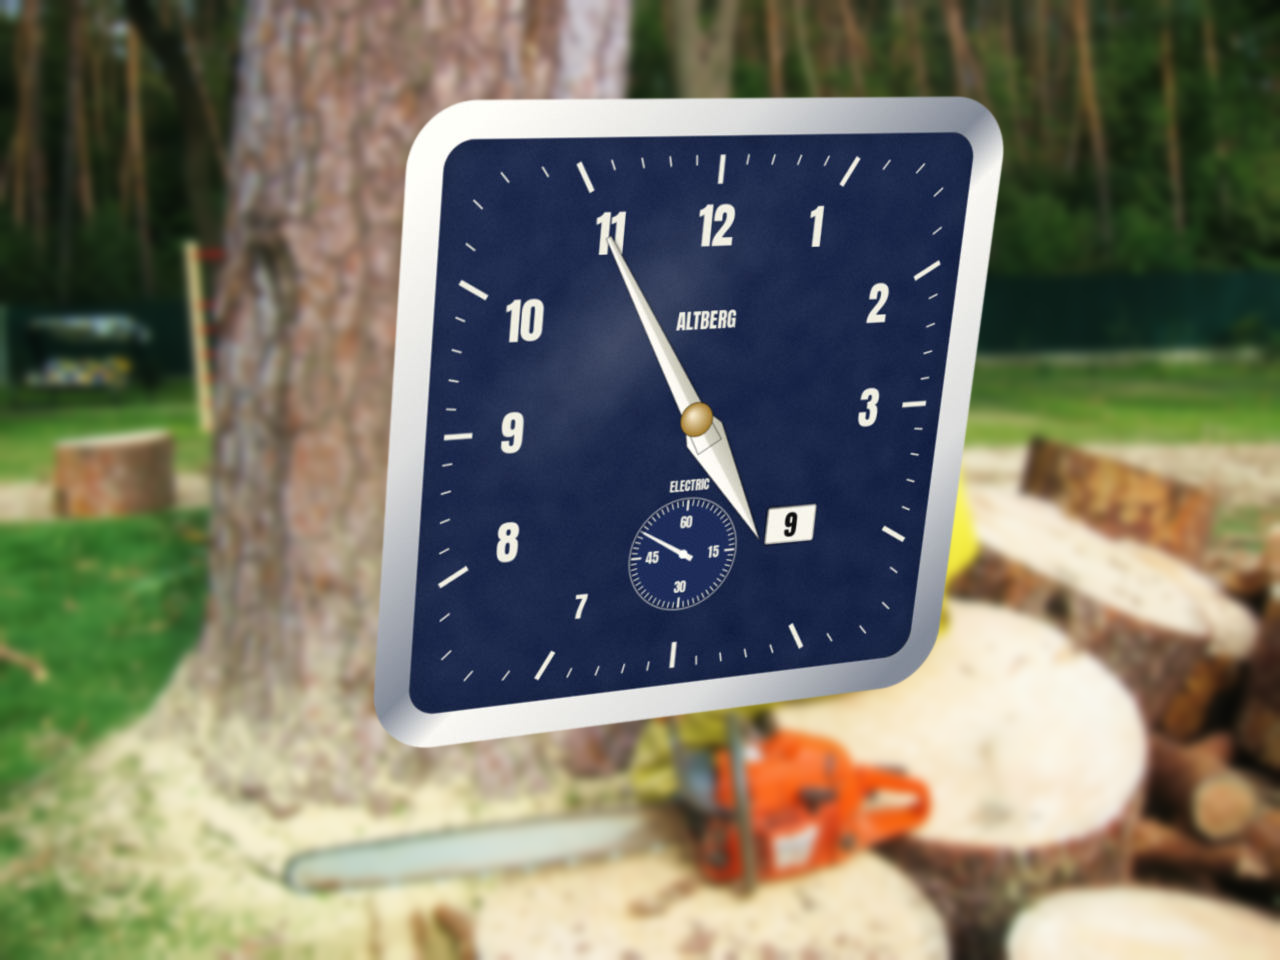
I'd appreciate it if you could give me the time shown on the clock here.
4:54:50
